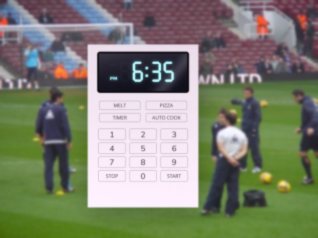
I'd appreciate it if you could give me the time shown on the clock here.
6:35
